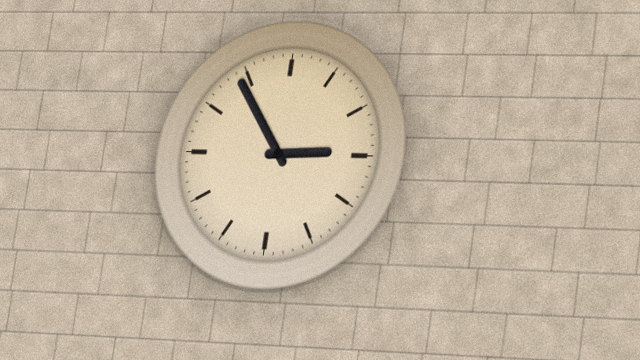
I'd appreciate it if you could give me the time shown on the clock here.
2:54
